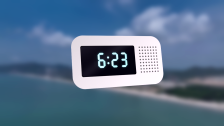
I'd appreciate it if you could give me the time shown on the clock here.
6:23
